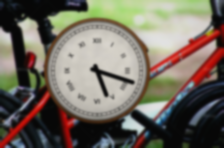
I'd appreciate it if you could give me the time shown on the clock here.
5:18
